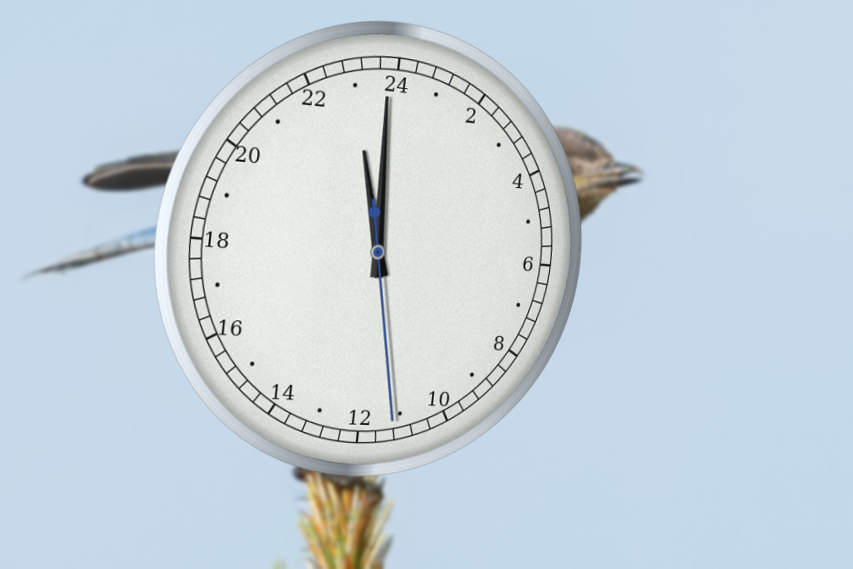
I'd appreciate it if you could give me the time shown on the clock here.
22:59:28
